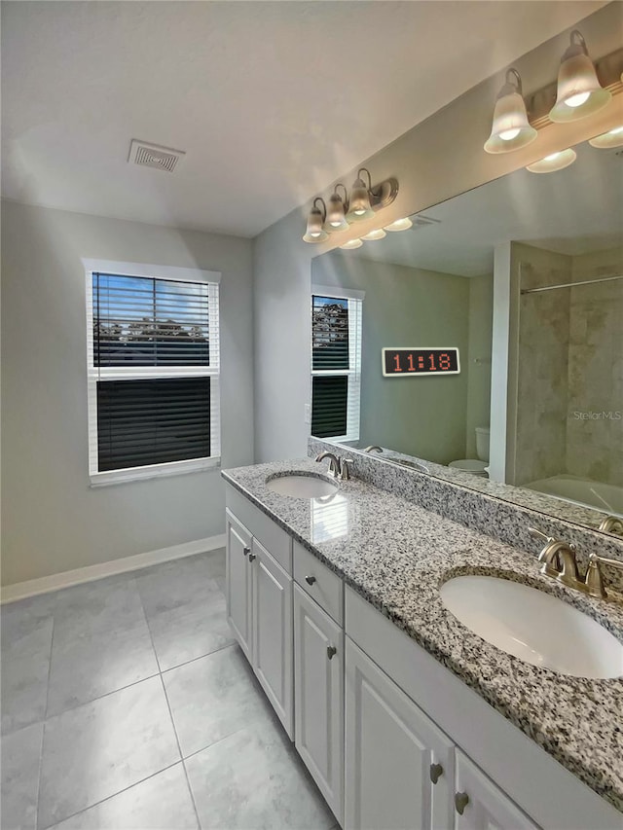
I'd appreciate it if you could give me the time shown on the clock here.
11:18
